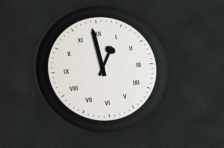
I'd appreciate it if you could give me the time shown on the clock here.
12:59
